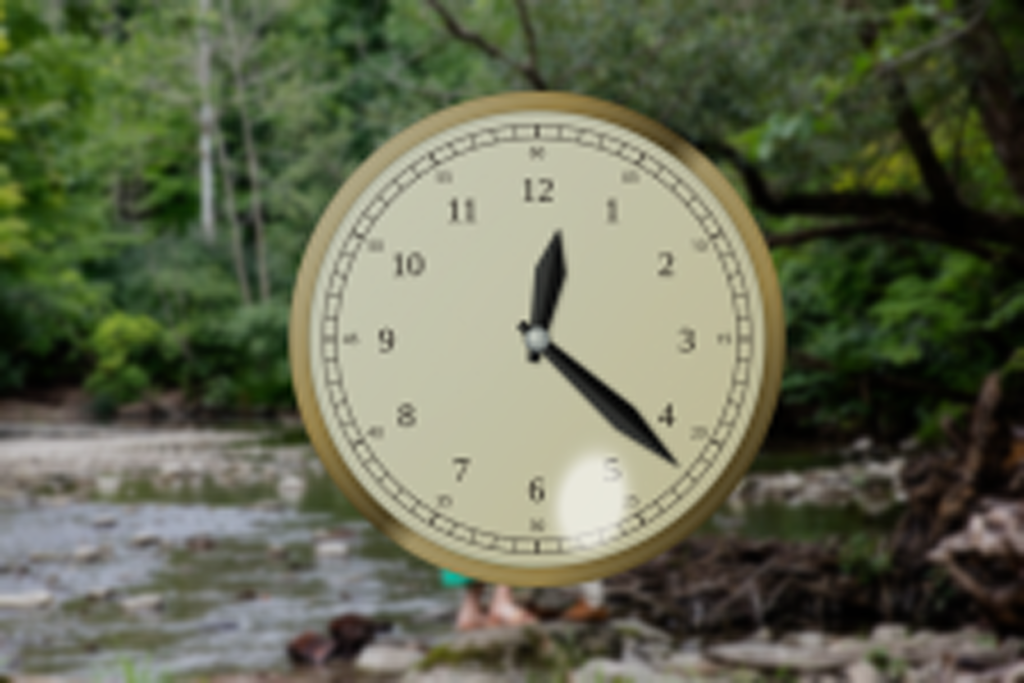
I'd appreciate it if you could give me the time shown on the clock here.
12:22
